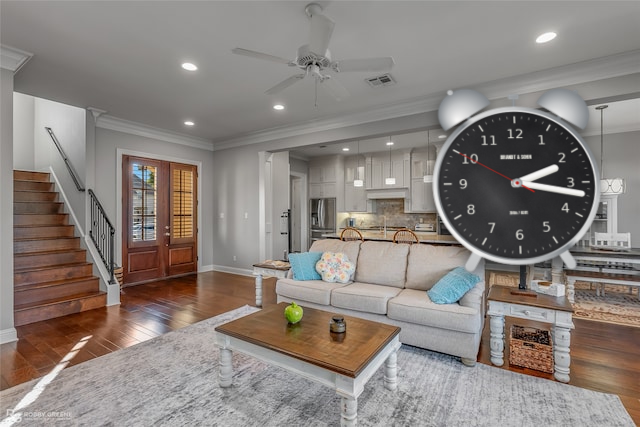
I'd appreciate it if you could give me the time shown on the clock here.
2:16:50
